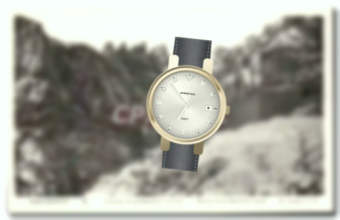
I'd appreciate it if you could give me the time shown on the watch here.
6:53
